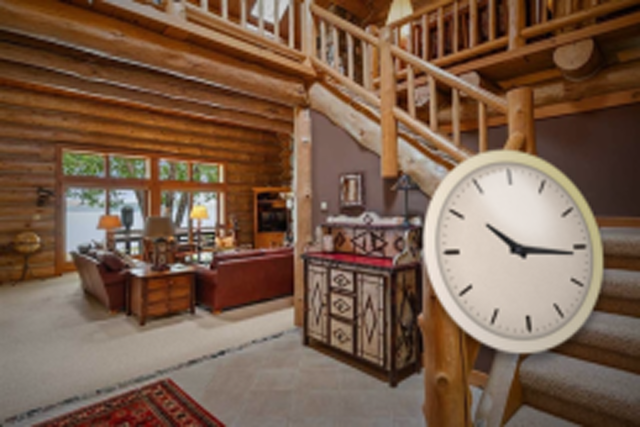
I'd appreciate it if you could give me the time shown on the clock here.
10:16
